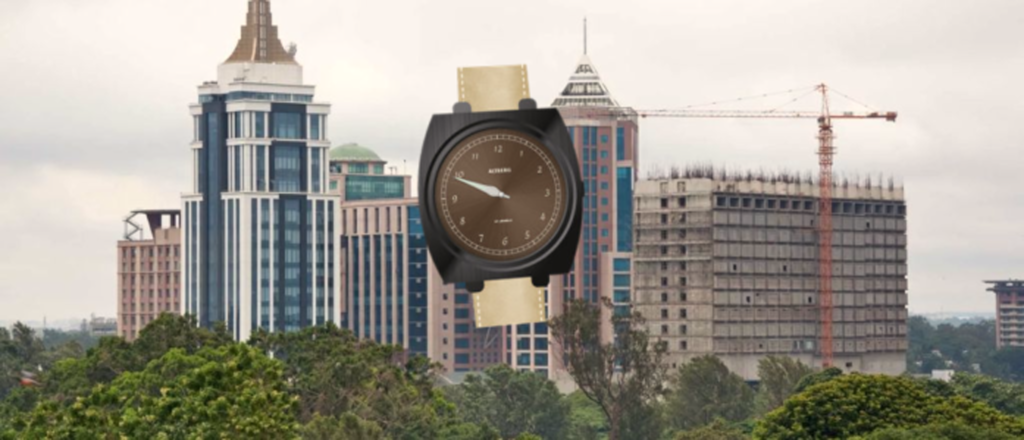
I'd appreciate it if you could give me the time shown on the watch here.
9:49
